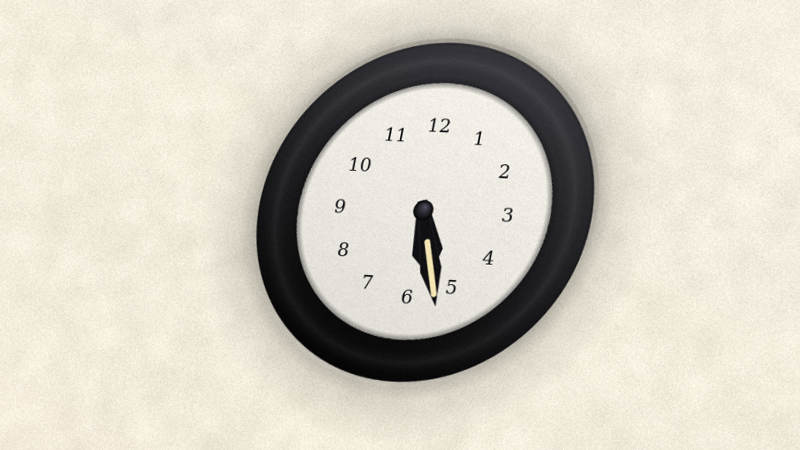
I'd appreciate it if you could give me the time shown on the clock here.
5:27
